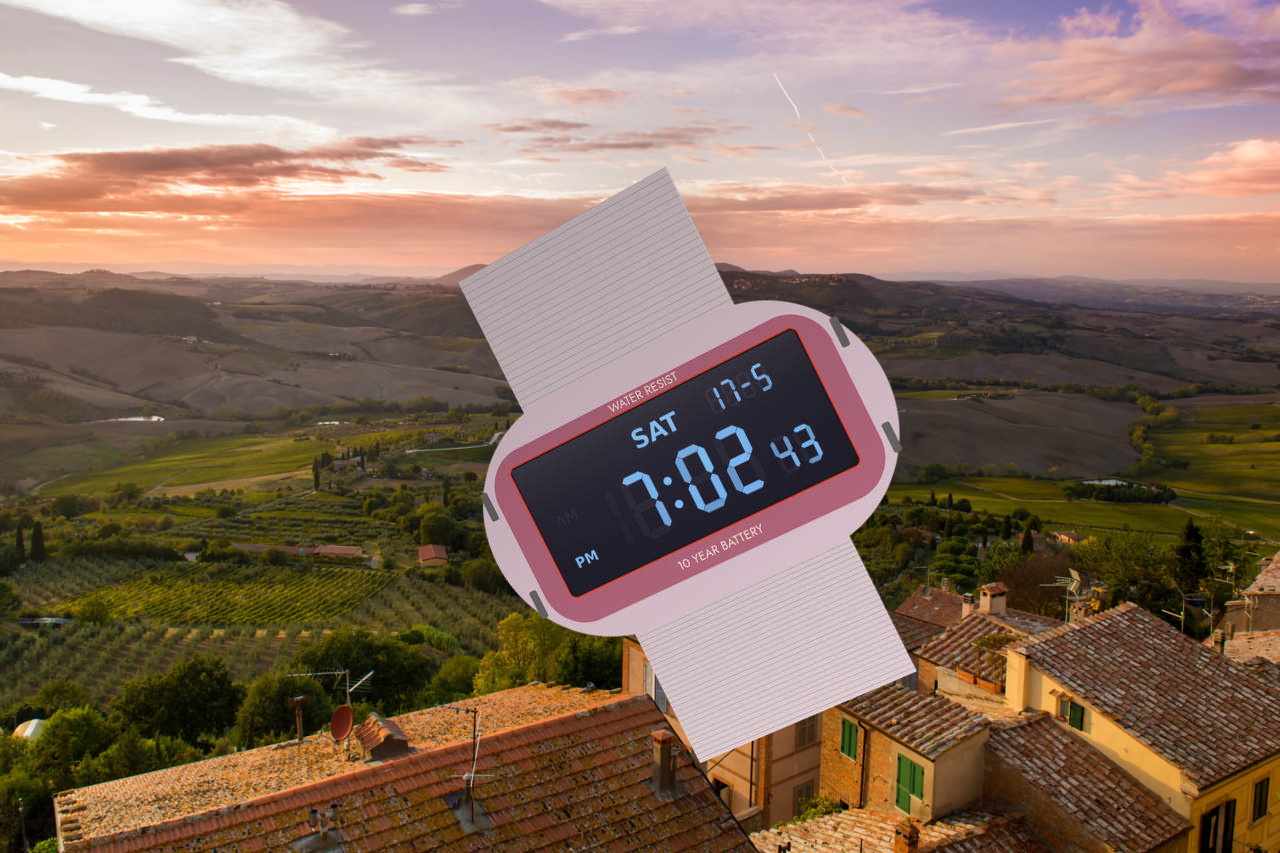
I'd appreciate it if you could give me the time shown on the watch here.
7:02:43
